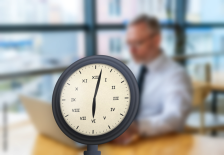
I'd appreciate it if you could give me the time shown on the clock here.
6:02
